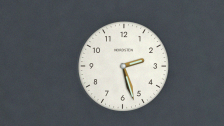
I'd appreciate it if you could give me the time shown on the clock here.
2:27
